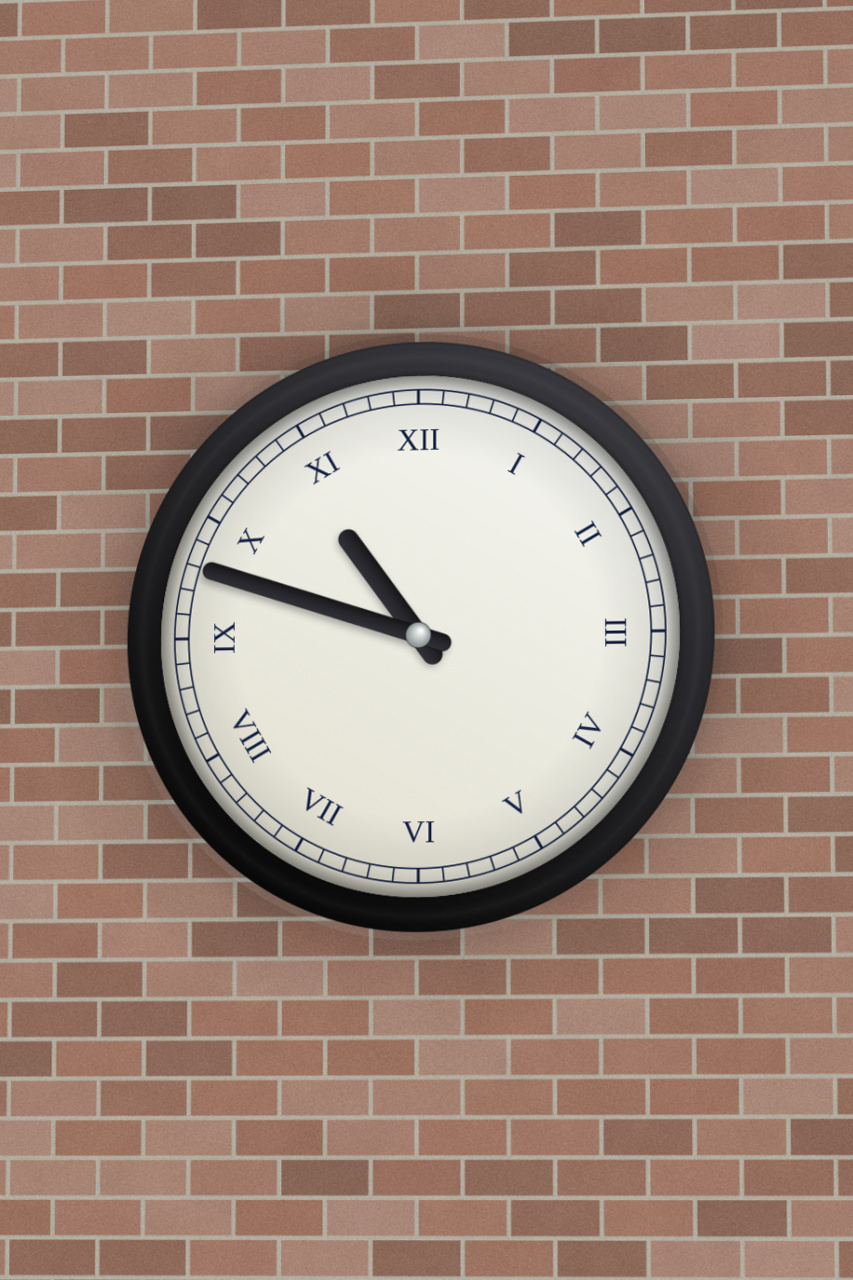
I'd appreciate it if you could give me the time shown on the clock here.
10:48
